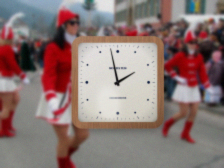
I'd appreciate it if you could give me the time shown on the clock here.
1:58
